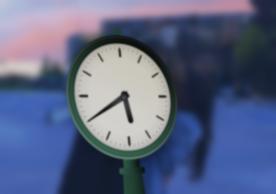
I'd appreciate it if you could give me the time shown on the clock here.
5:40
